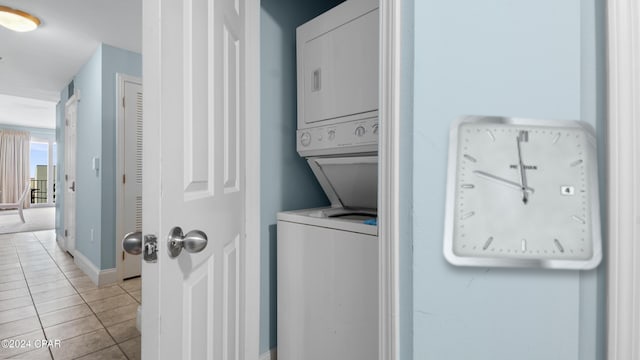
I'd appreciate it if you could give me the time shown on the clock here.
11:47:59
